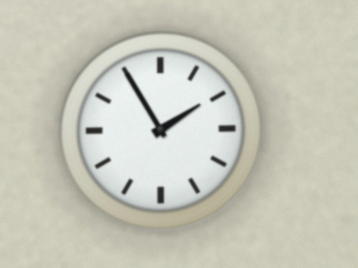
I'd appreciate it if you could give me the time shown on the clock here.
1:55
